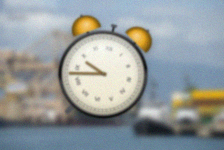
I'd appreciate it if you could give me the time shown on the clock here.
9:43
